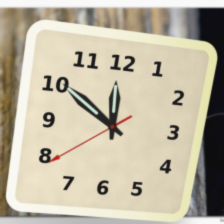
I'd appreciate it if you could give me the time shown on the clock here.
11:50:39
